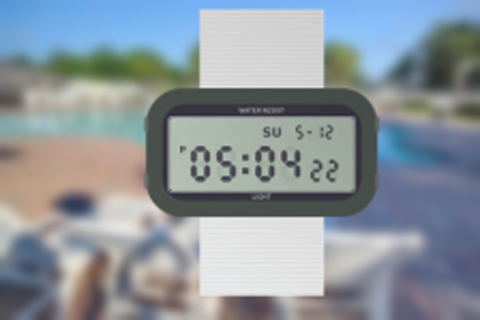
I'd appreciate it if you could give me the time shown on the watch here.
5:04:22
